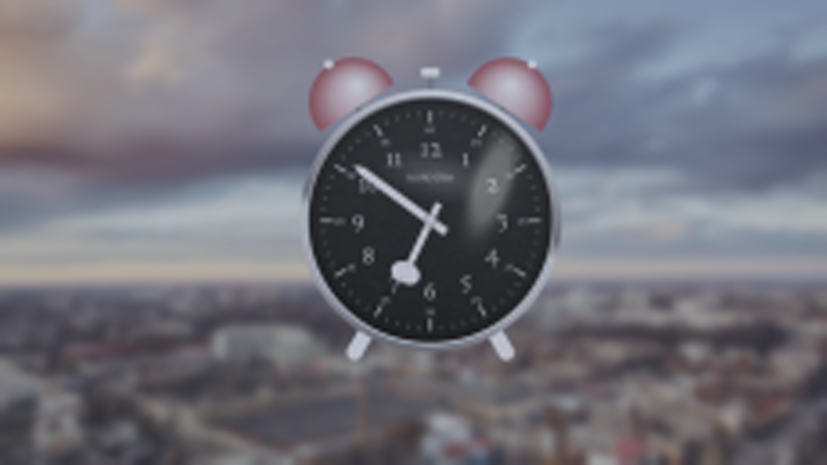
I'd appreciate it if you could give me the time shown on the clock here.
6:51
